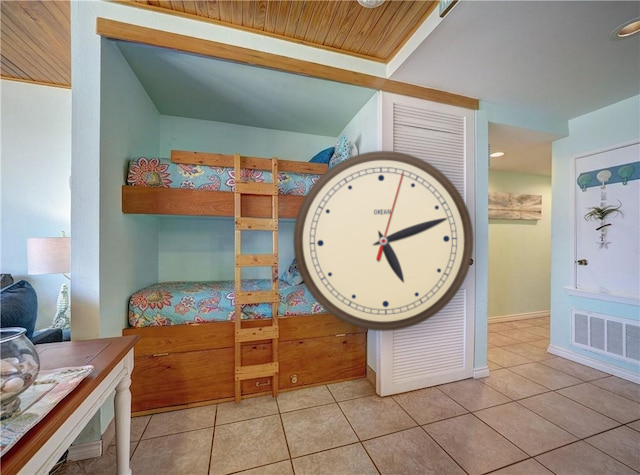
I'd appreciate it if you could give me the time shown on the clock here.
5:12:03
